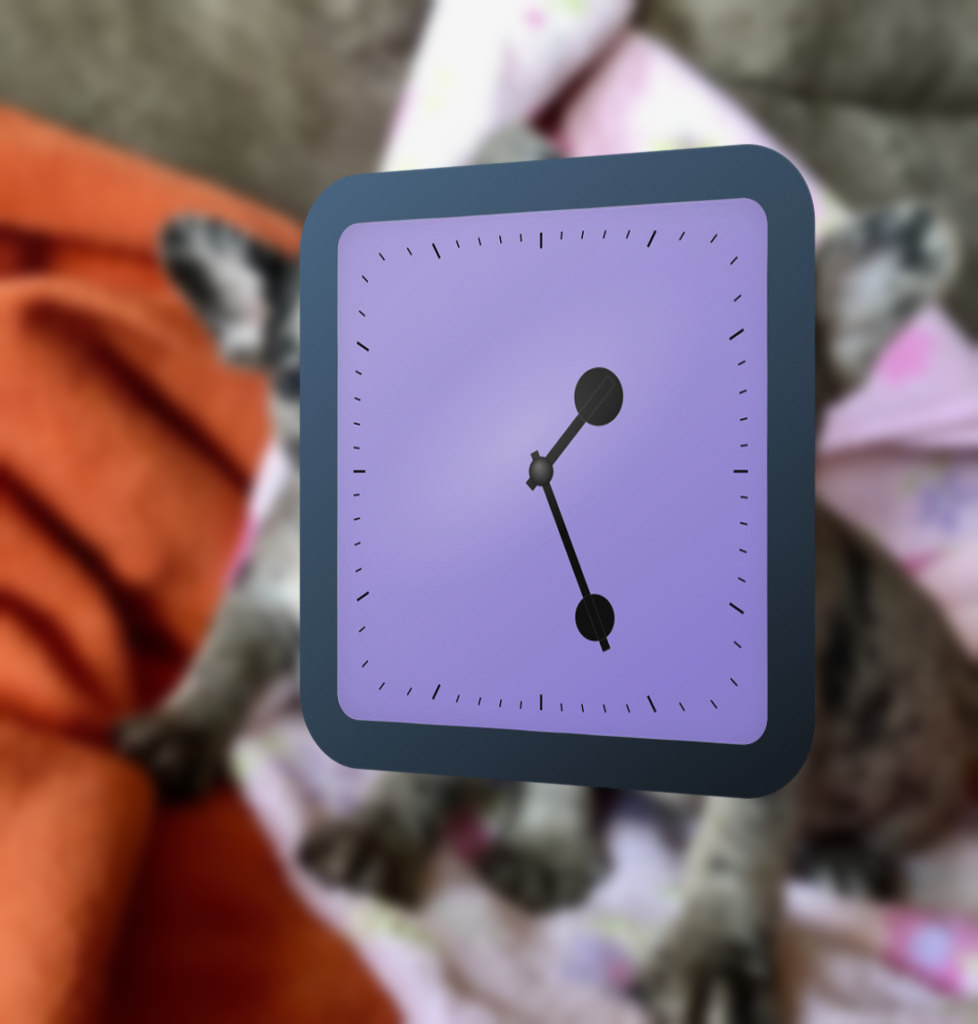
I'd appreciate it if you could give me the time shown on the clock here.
1:26
